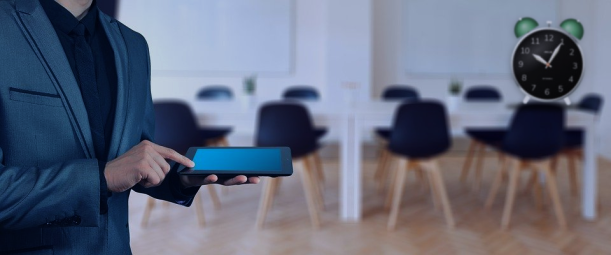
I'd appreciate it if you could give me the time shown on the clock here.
10:05
